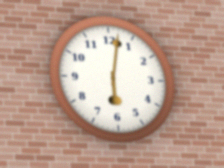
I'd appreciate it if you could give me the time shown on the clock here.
6:02
